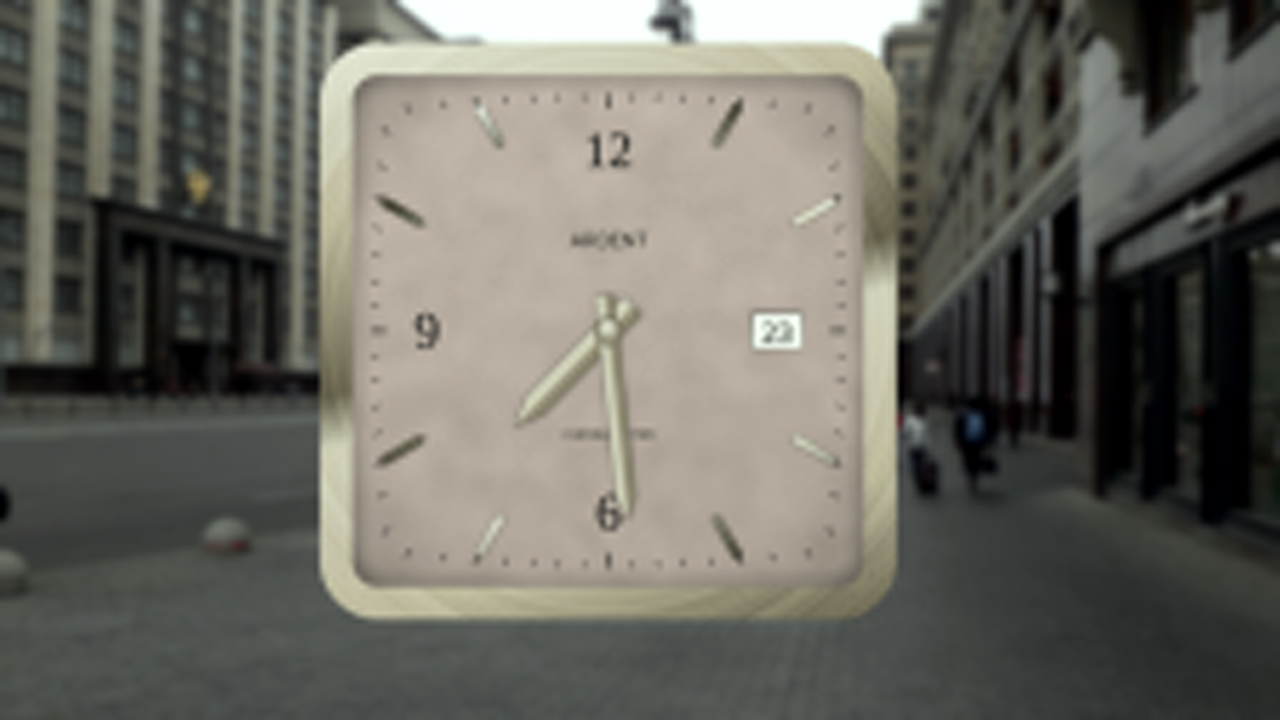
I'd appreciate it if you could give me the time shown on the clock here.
7:29
